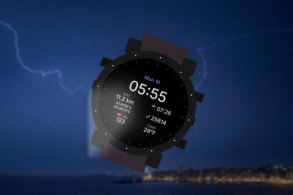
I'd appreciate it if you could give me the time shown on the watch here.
5:55
